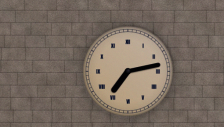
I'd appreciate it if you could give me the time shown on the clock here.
7:13
